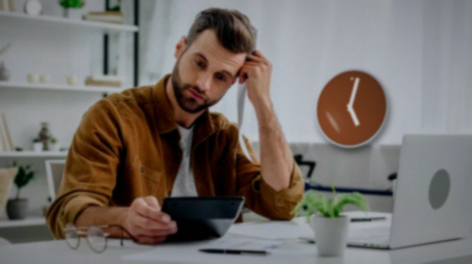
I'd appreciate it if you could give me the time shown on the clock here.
5:02
